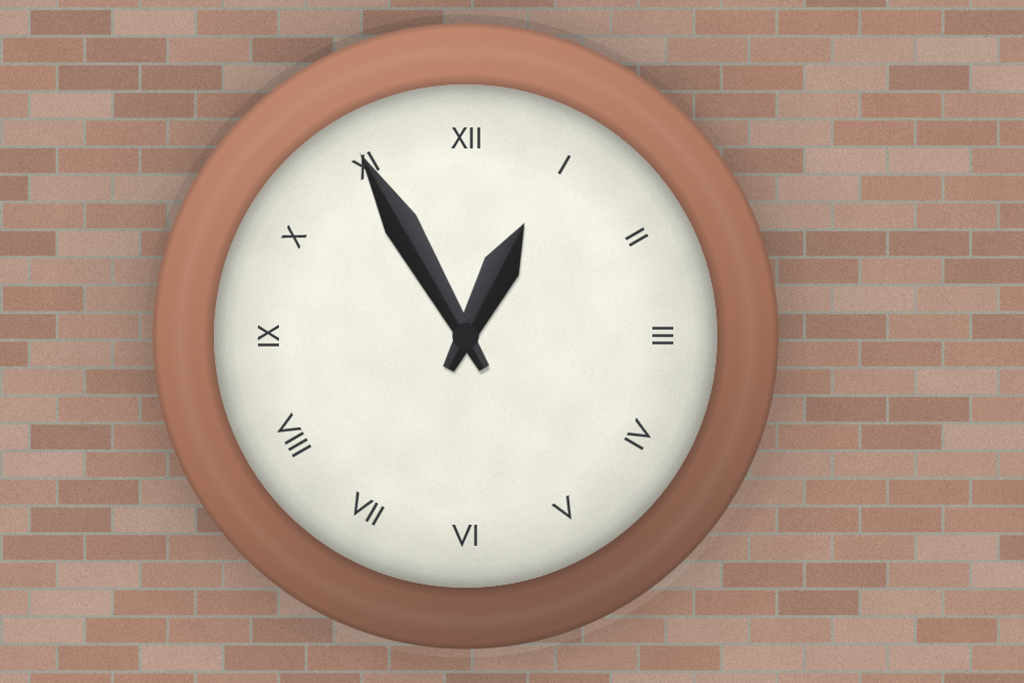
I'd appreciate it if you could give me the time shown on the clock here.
12:55
